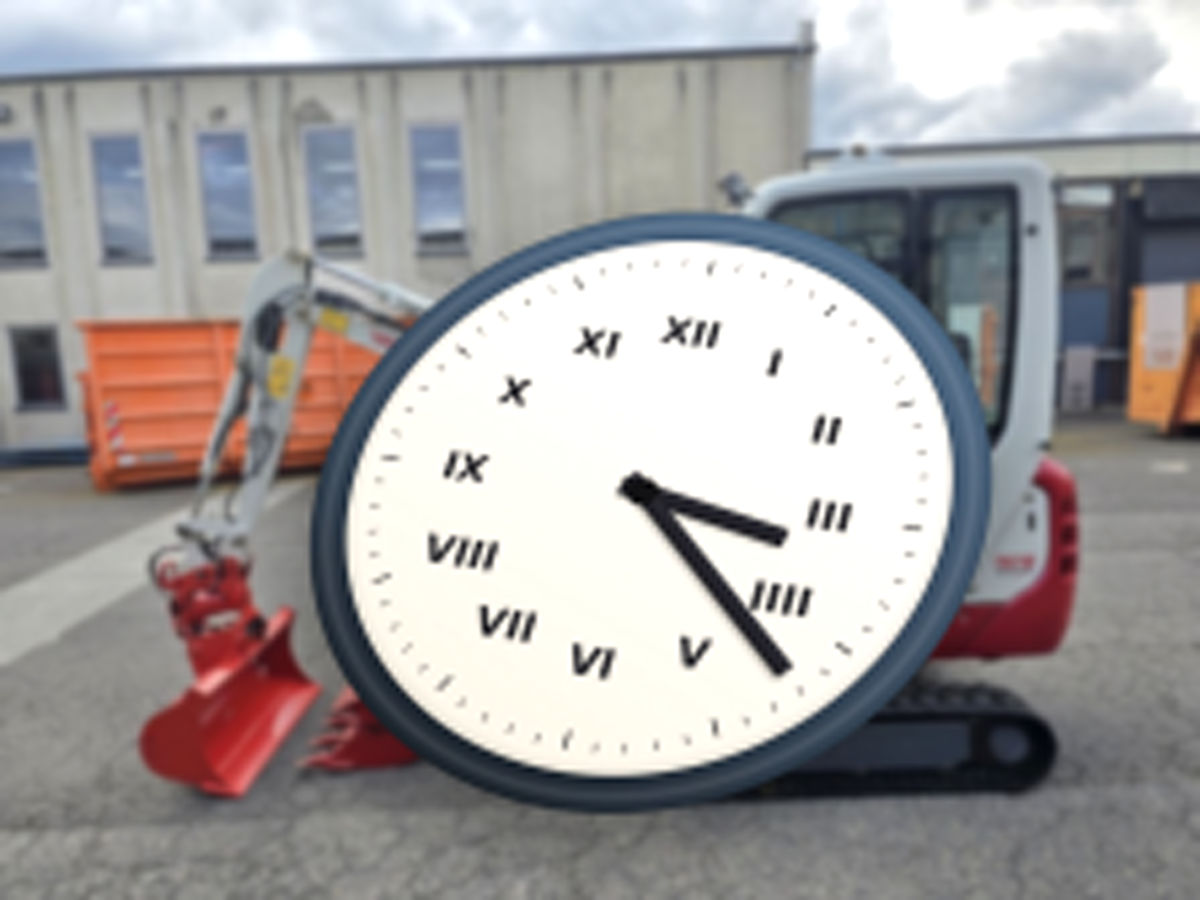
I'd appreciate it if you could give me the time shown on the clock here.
3:22
